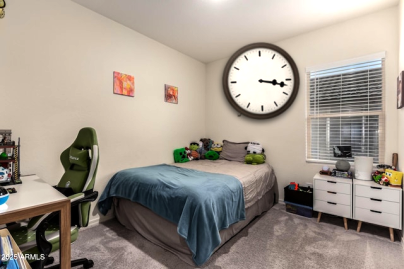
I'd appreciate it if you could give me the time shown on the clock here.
3:17
